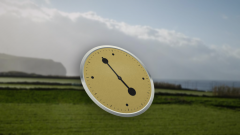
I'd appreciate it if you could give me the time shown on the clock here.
4:55
